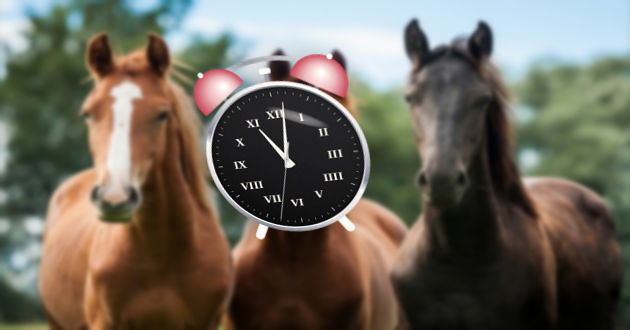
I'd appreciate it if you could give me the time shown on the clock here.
11:01:33
